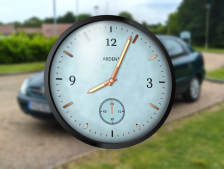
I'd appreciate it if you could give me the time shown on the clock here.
8:04
